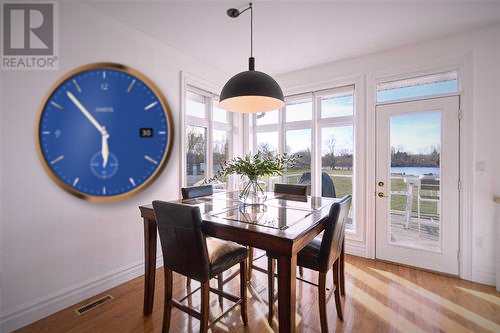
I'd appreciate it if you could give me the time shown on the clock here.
5:53
